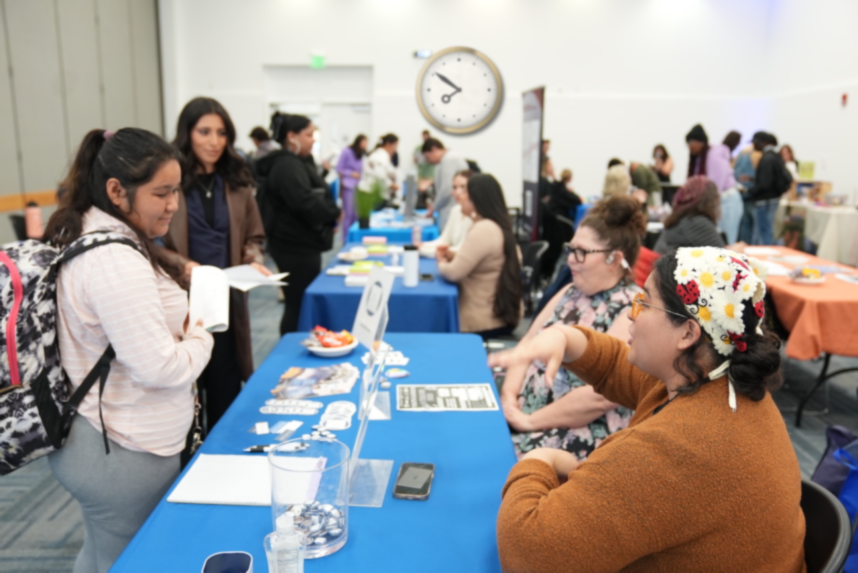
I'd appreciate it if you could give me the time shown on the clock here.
7:51
